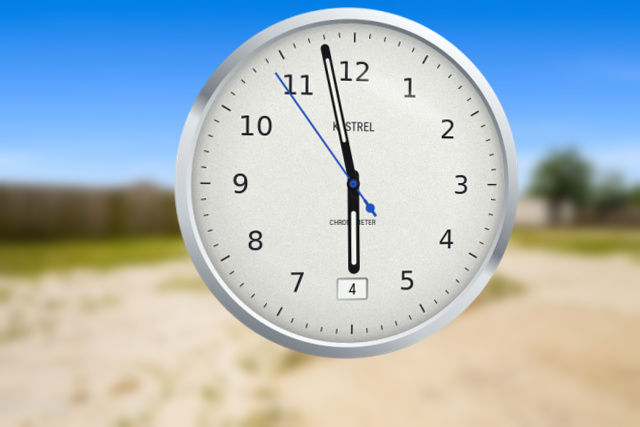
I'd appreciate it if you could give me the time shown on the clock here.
5:57:54
